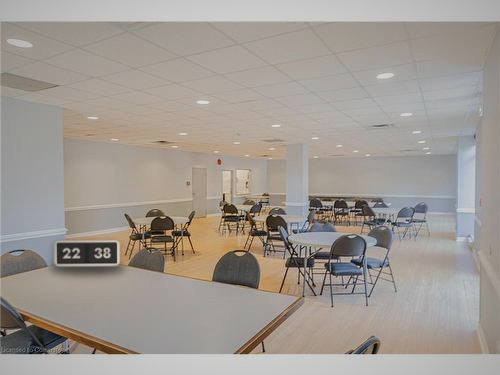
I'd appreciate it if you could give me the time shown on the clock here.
22:38
